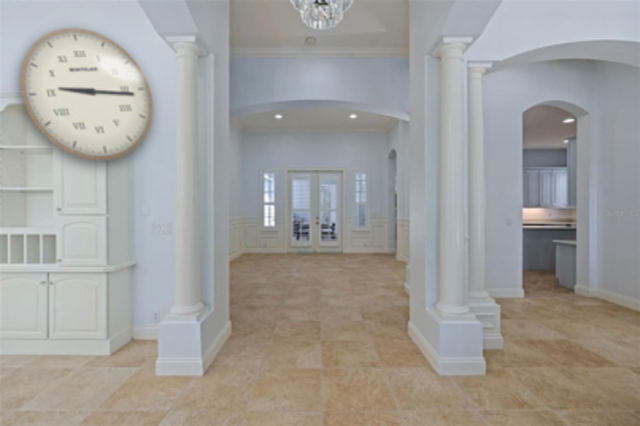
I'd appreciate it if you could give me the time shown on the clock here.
9:16
